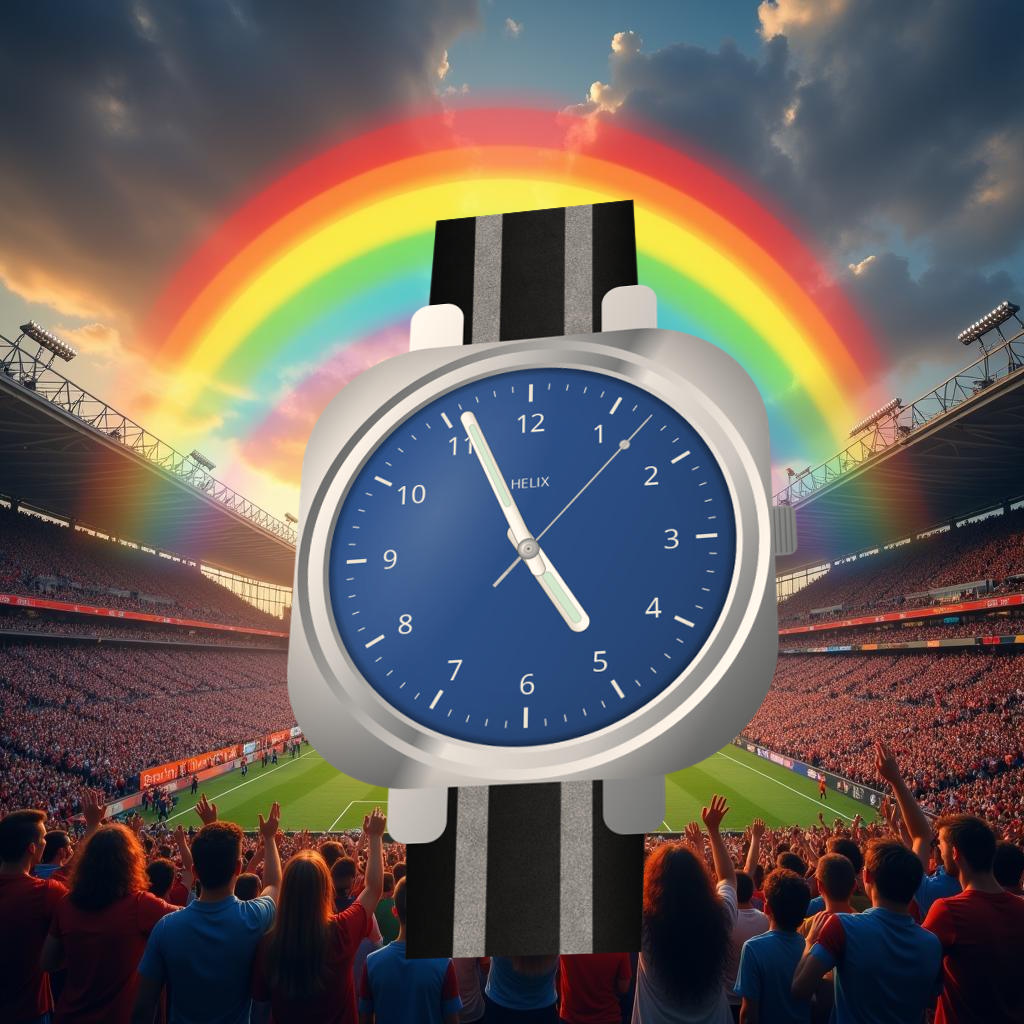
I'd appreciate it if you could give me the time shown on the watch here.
4:56:07
